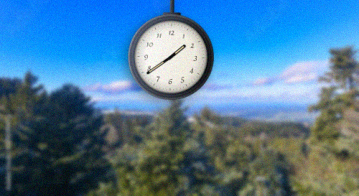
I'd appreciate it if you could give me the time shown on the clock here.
1:39
